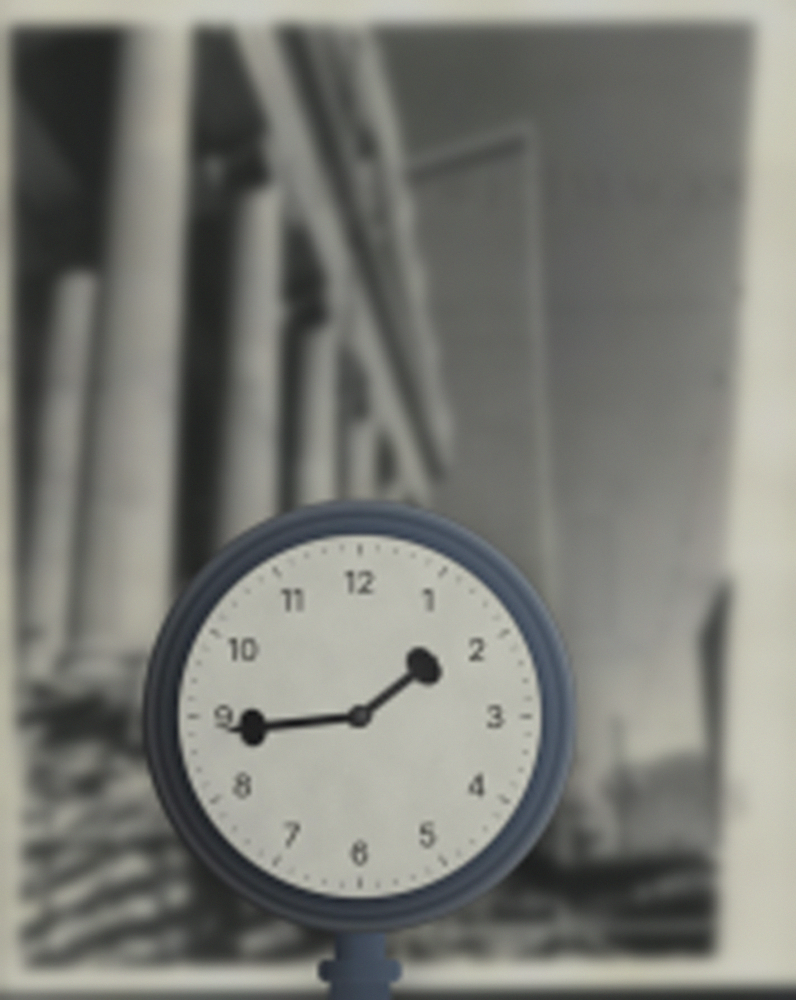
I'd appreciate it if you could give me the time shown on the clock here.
1:44
